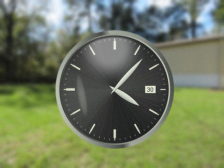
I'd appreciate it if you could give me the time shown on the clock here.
4:07
